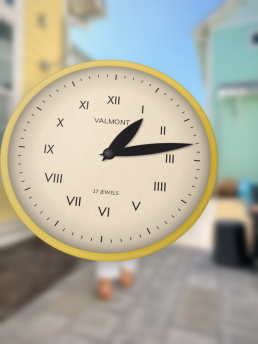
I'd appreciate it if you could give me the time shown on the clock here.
1:13
